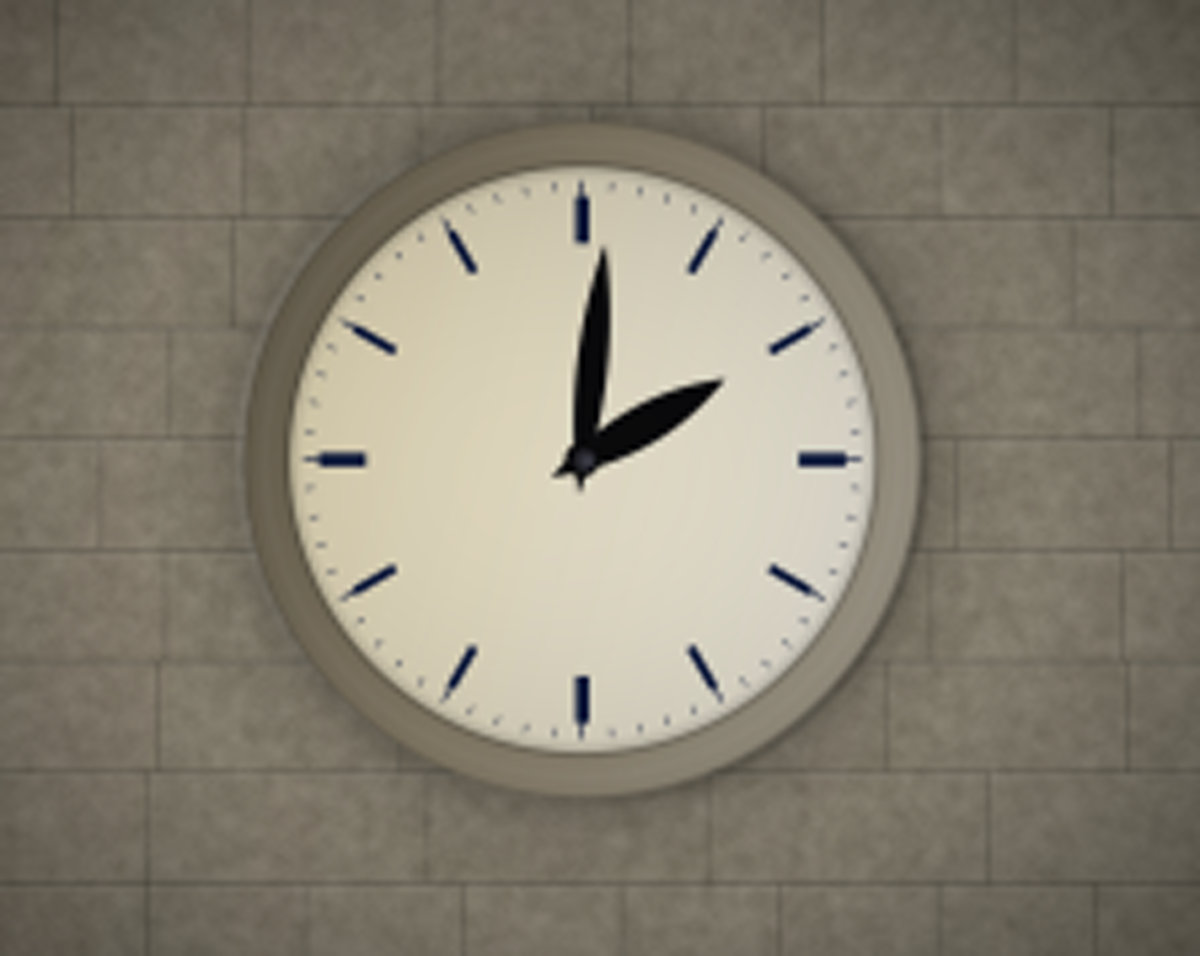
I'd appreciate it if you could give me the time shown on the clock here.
2:01
